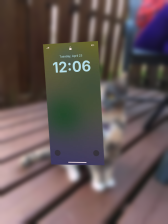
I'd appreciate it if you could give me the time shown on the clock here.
12:06
